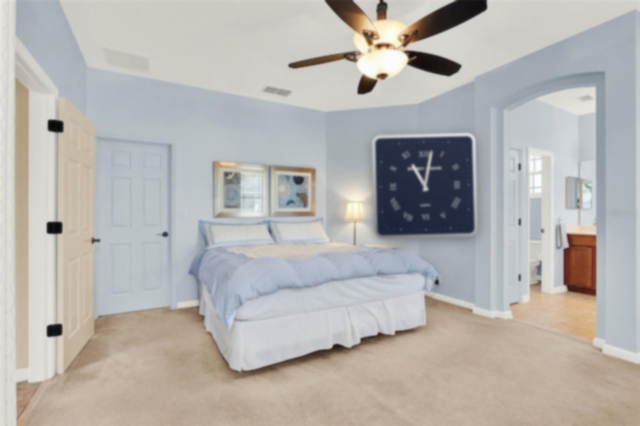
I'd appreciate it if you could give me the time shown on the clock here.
11:02
